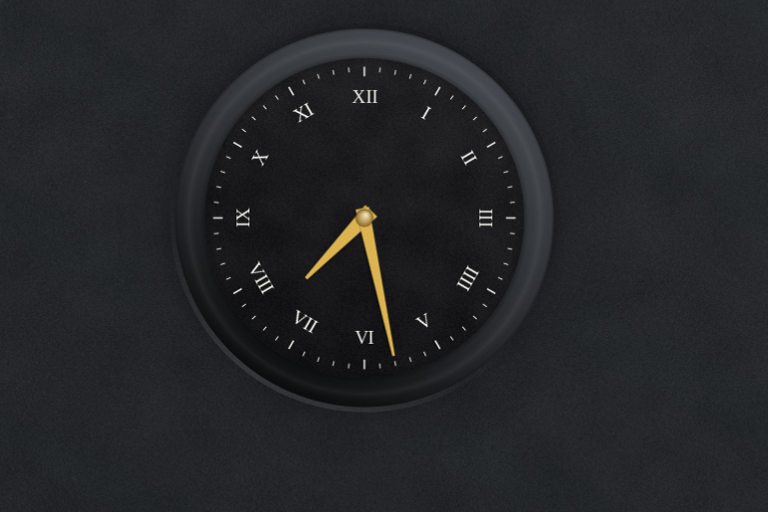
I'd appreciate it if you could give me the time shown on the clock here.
7:28
